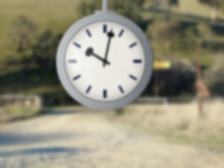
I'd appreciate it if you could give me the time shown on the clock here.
10:02
